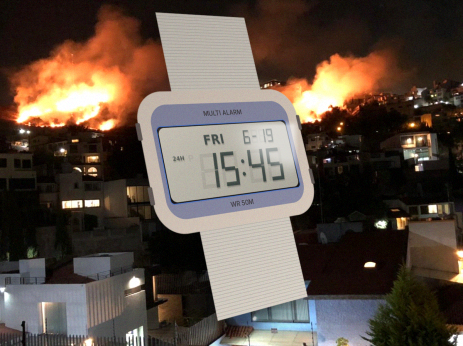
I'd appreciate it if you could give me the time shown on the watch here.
15:45
